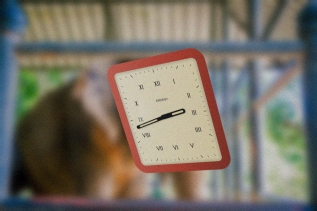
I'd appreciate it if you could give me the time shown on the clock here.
2:43
